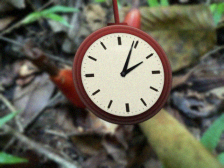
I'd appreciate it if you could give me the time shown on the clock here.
2:04
